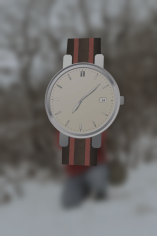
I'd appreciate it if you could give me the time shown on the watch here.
7:08
